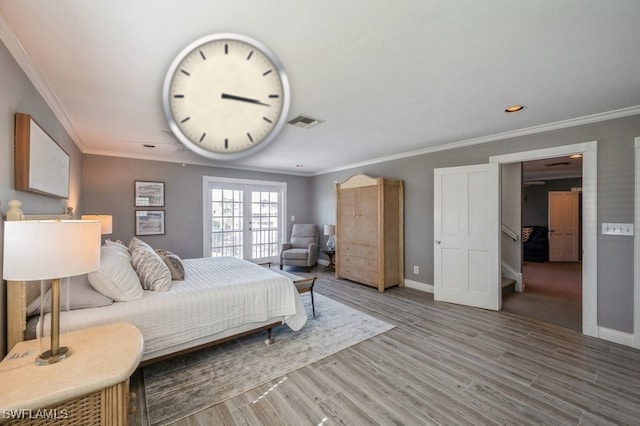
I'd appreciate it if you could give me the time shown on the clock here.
3:17
